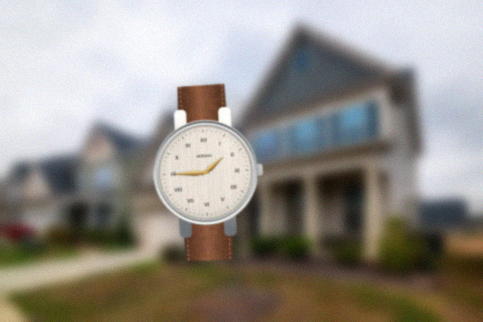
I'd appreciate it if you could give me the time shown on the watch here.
1:45
